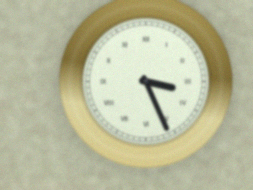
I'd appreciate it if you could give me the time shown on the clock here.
3:26
